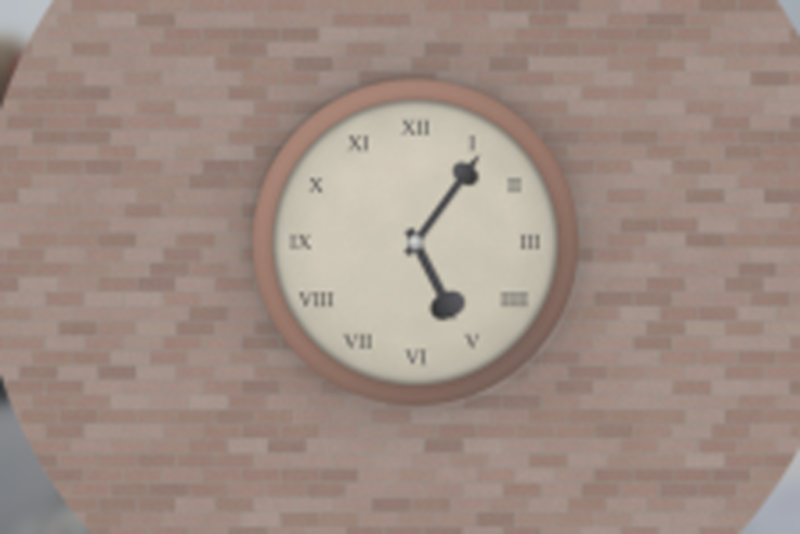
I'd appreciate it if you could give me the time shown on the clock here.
5:06
